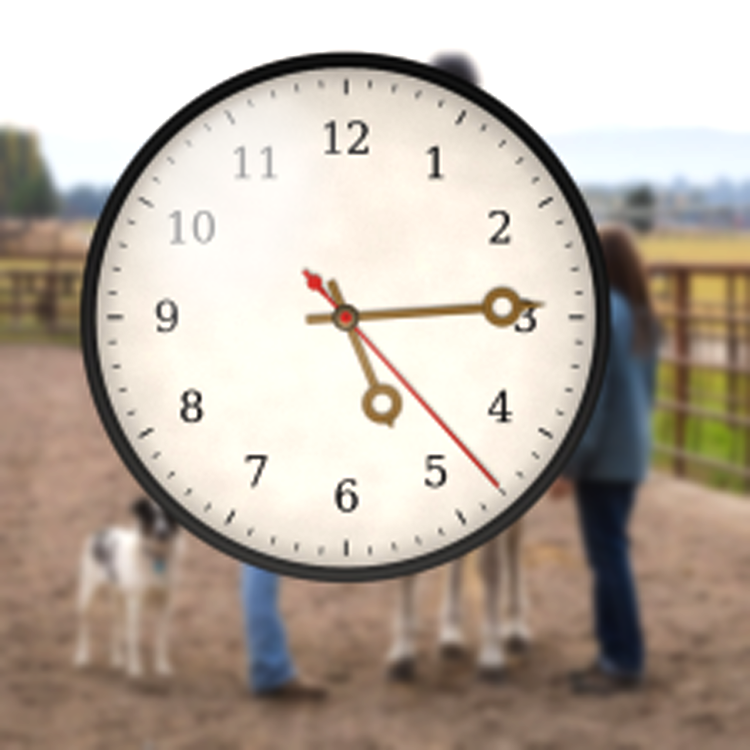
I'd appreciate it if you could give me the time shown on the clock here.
5:14:23
